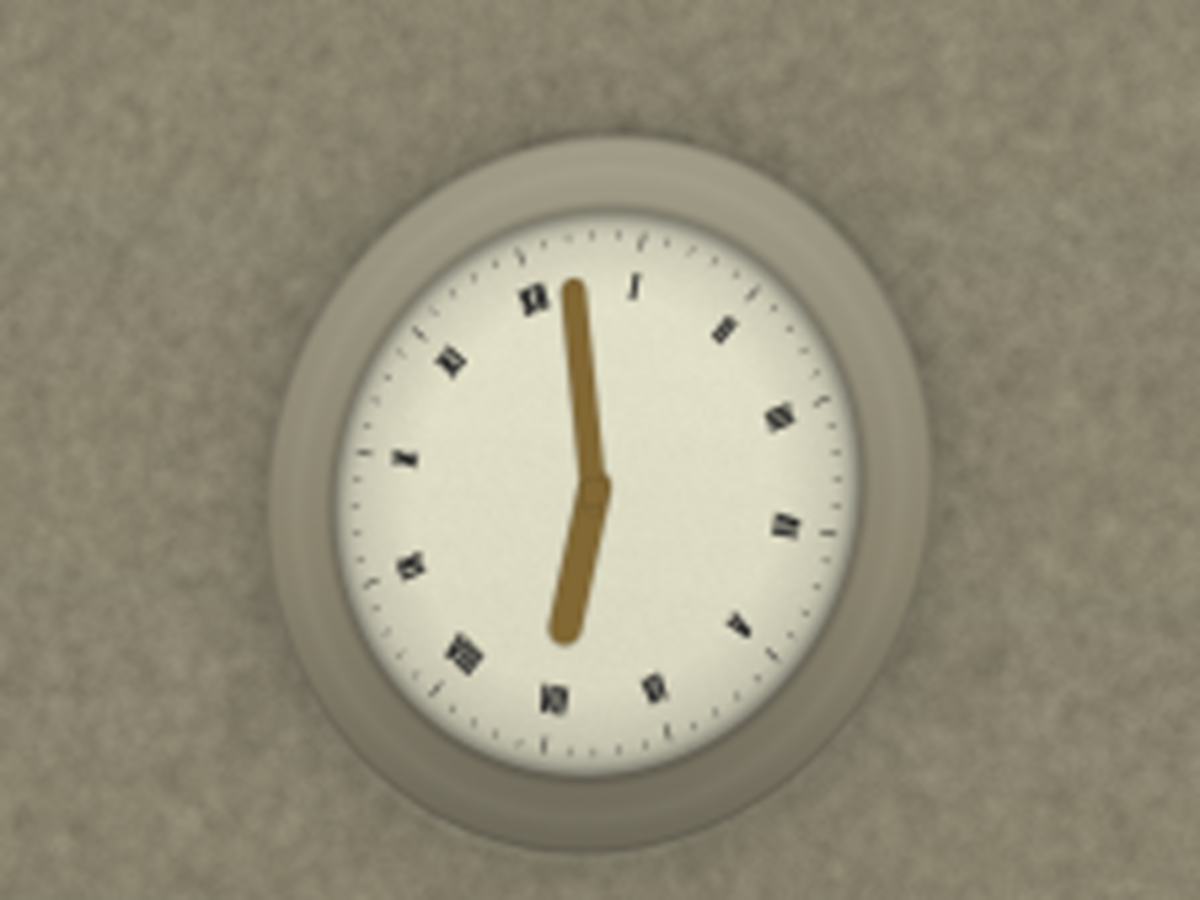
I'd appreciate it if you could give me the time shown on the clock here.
7:02
